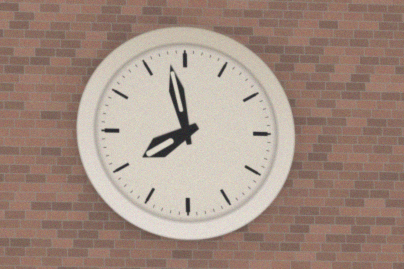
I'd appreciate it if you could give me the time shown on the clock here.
7:58
